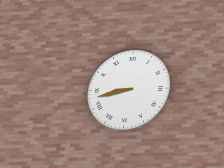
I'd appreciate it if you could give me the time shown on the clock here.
8:43
